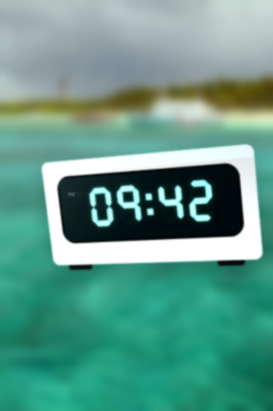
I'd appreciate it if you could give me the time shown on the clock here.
9:42
